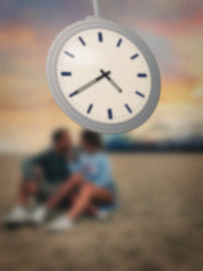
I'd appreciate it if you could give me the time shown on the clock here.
4:40
